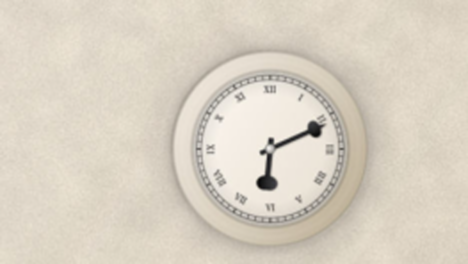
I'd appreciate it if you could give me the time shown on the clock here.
6:11
